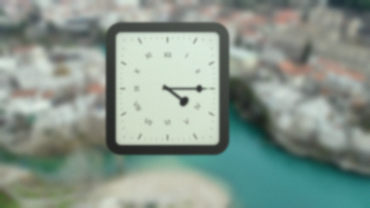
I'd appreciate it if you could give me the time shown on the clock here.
4:15
